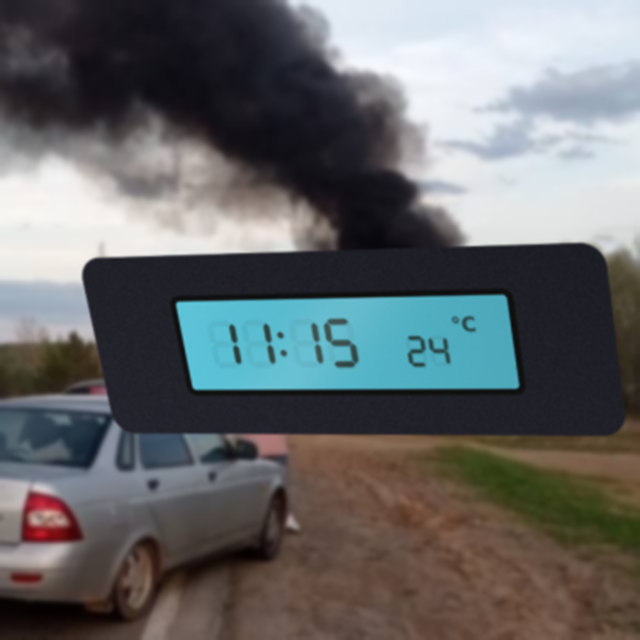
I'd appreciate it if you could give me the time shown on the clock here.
11:15
